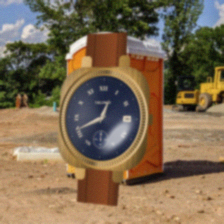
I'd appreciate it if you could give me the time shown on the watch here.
12:41
